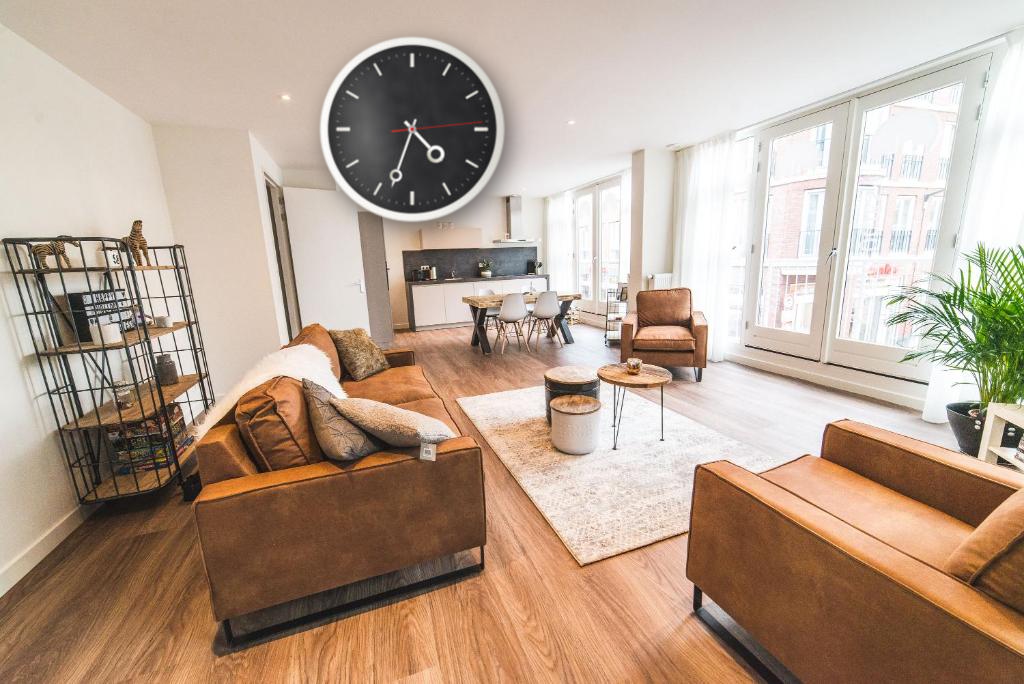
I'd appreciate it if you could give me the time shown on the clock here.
4:33:14
